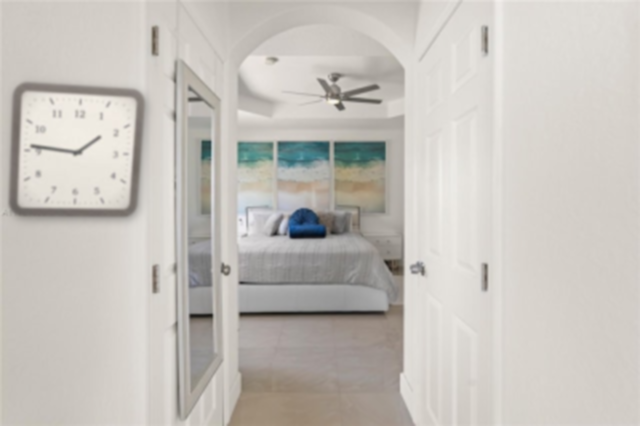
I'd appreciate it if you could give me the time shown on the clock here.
1:46
